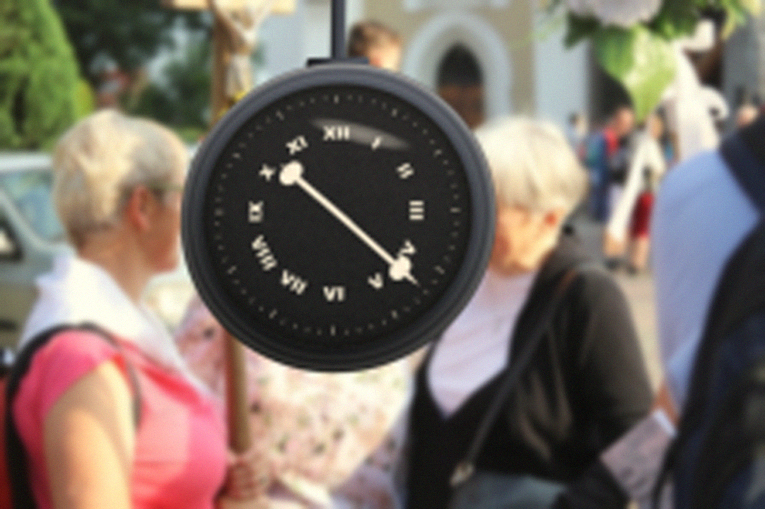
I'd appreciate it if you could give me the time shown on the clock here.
10:22
